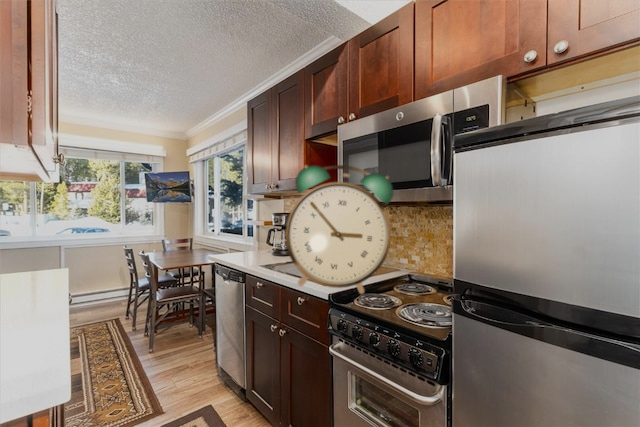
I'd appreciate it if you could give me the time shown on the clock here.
2:52
